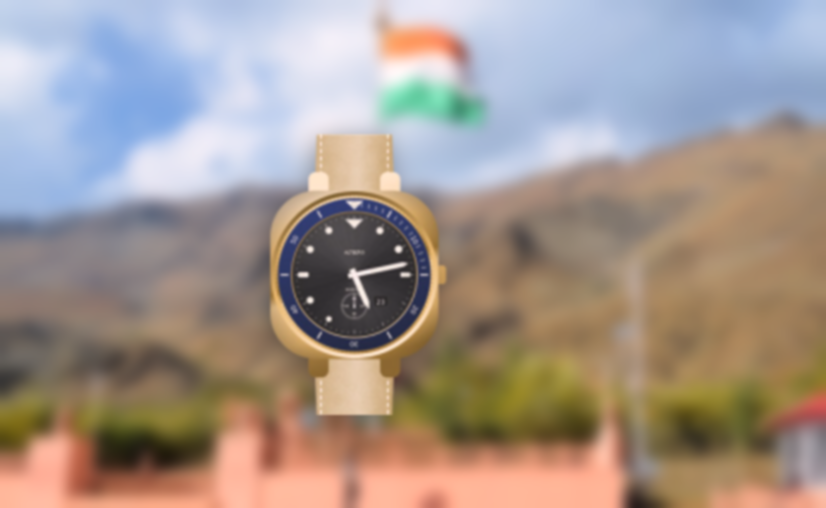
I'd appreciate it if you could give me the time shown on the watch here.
5:13
